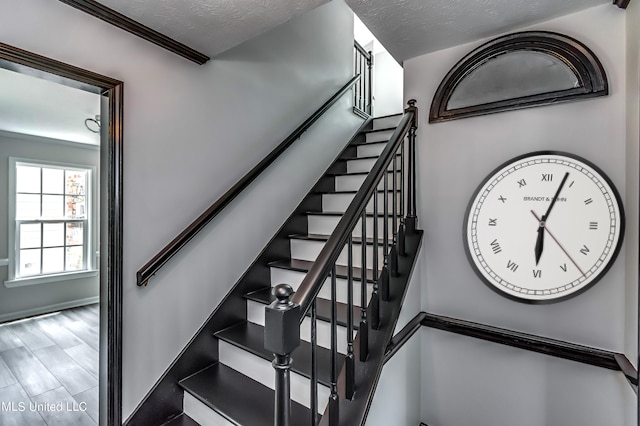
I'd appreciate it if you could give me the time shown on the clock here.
6:03:23
